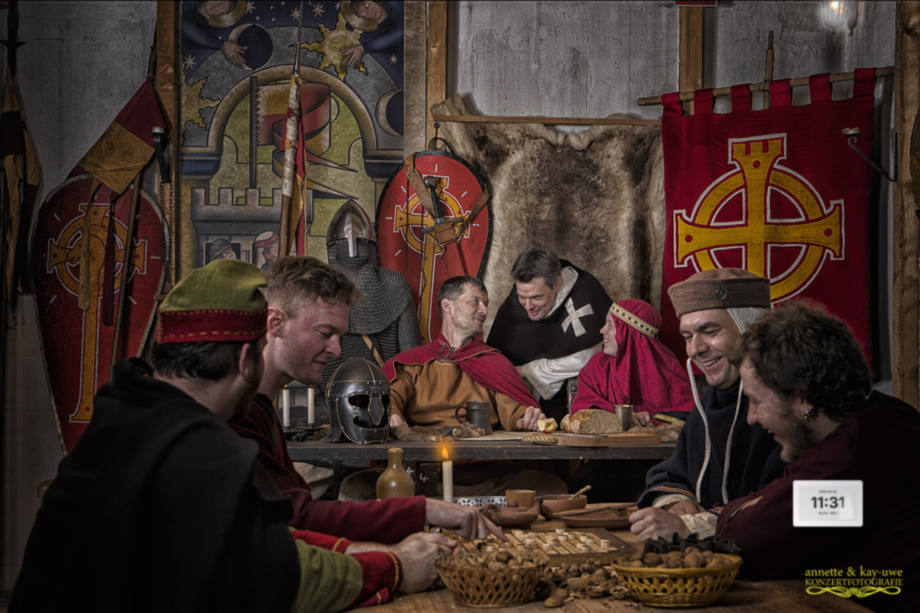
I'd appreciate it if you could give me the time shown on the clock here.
11:31
